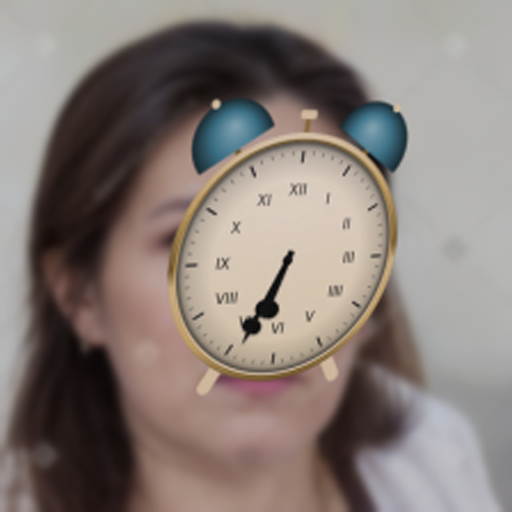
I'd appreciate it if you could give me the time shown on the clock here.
6:34
